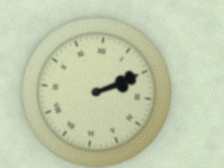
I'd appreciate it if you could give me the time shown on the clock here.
2:10
